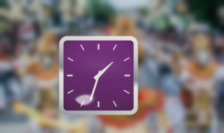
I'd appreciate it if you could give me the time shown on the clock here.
1:33
